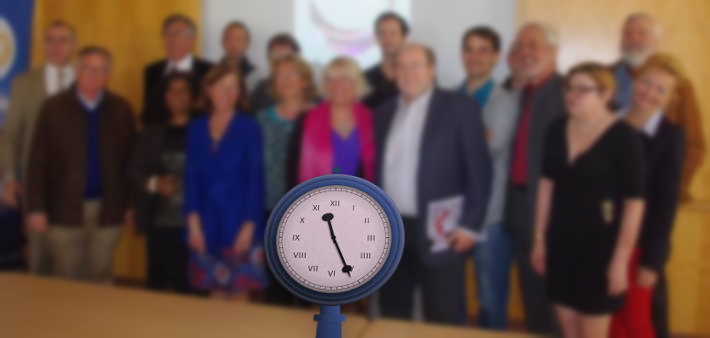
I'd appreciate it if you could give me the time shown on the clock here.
11:26
